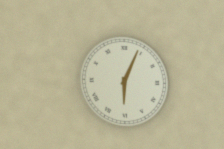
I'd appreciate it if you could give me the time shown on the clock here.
6:04
